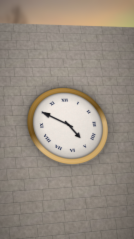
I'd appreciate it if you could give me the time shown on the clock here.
4:50
